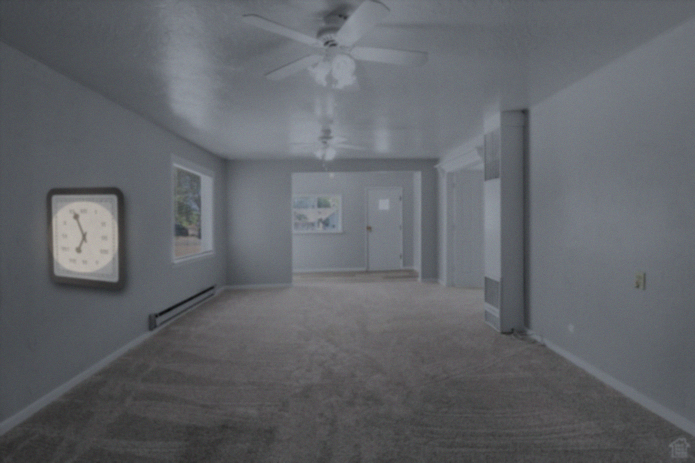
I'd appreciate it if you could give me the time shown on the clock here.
6:56
